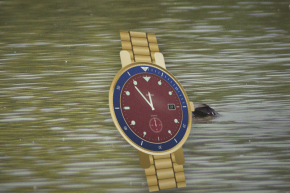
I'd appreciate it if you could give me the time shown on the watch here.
11:54
